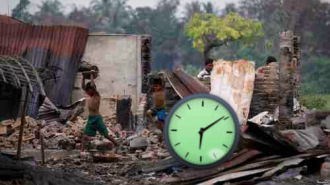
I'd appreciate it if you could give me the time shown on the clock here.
6:09
